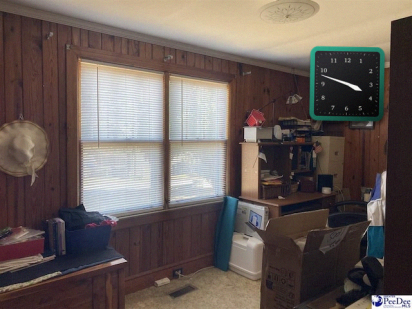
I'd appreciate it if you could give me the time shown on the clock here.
3:48
